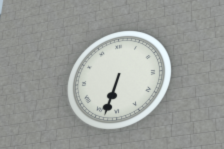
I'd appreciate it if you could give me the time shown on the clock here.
6:33
